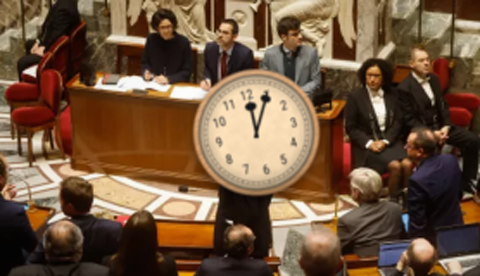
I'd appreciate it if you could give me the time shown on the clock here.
12:05
